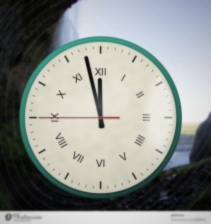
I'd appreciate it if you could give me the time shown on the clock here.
11:57:45
